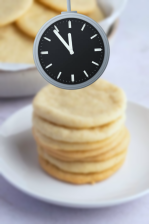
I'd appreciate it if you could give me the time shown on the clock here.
11:54
